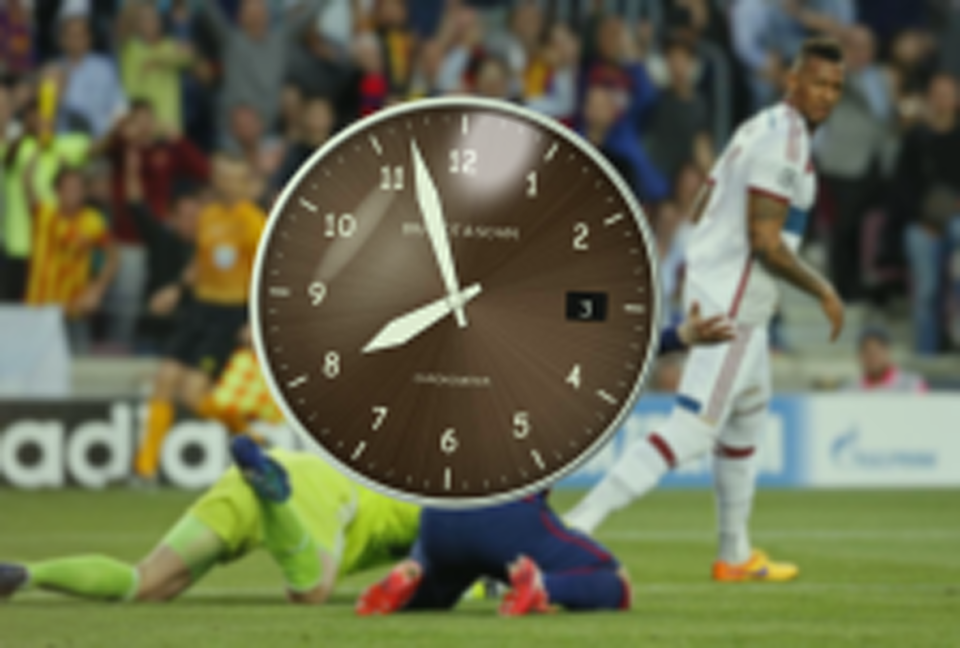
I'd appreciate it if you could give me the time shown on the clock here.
7:57
